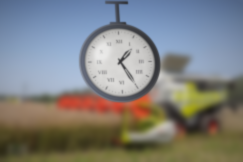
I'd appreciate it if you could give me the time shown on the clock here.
1:25
